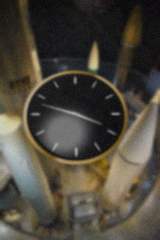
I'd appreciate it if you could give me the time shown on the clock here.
3:48
